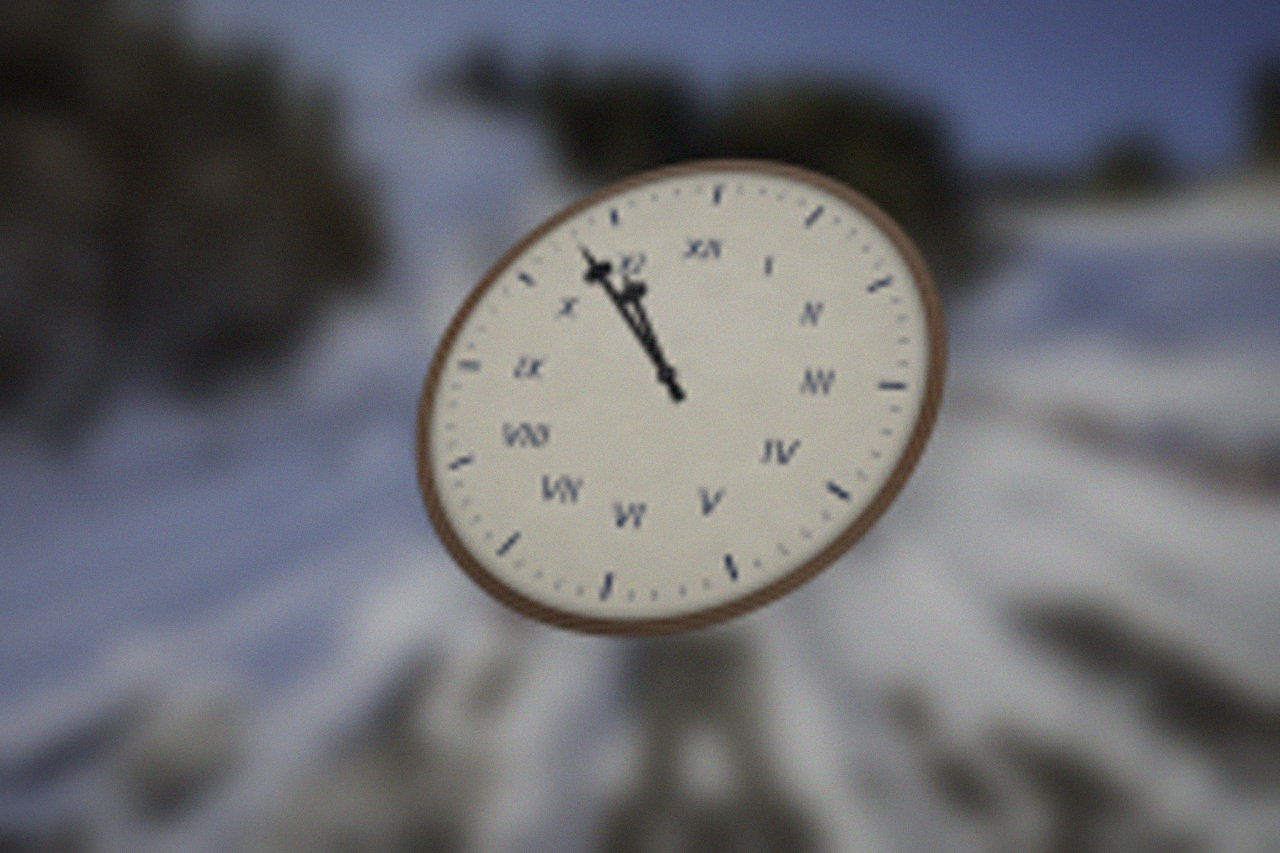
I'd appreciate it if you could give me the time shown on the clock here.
10:53
